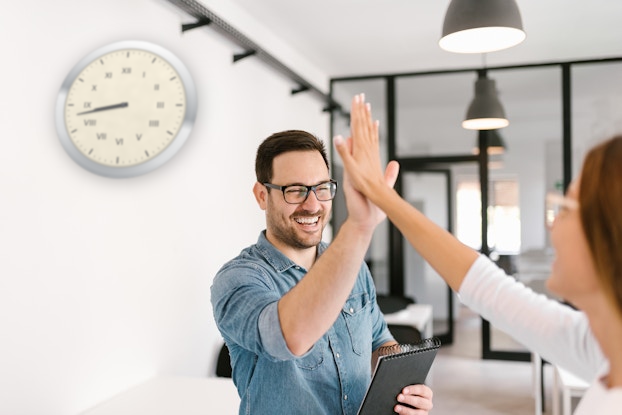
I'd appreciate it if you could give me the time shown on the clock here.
8:43
